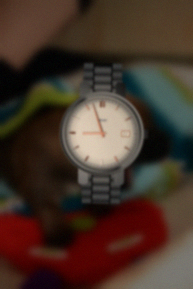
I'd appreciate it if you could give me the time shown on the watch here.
8:57
